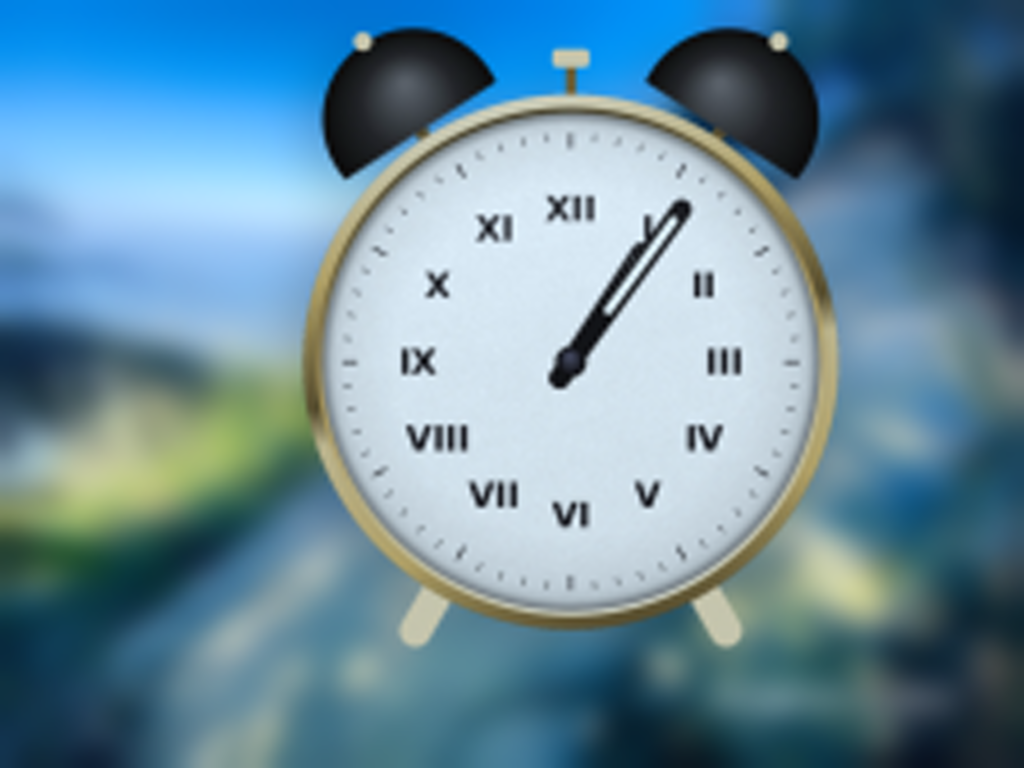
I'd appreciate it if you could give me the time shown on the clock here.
1:06
